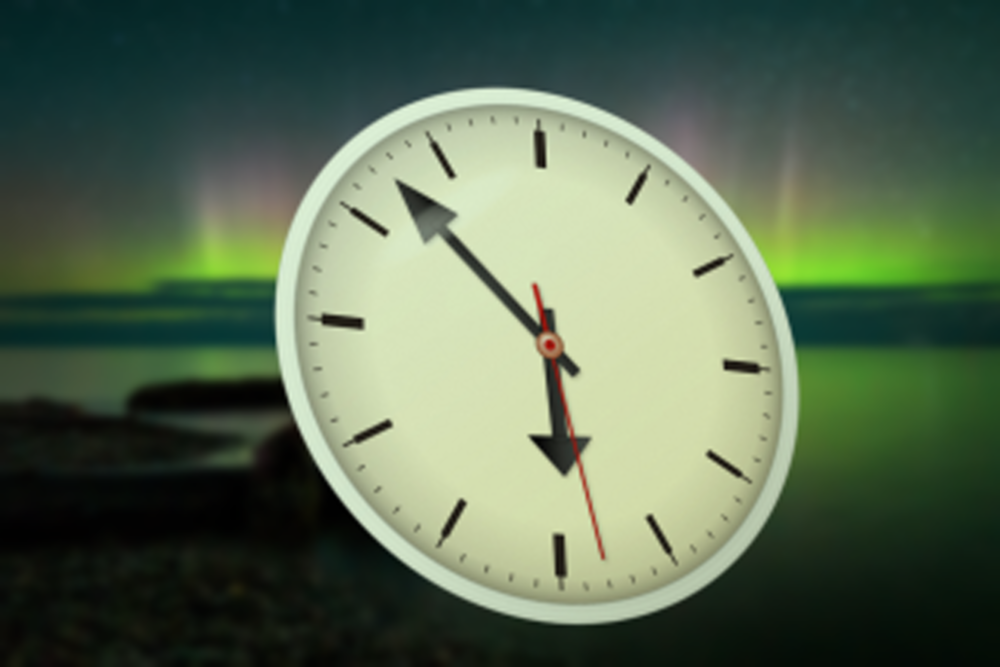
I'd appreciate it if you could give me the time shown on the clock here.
5:52:28
